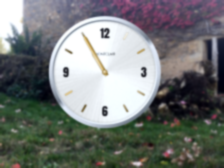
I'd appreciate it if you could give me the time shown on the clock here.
10:55
